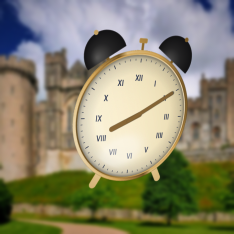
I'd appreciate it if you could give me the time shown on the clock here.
8:10
